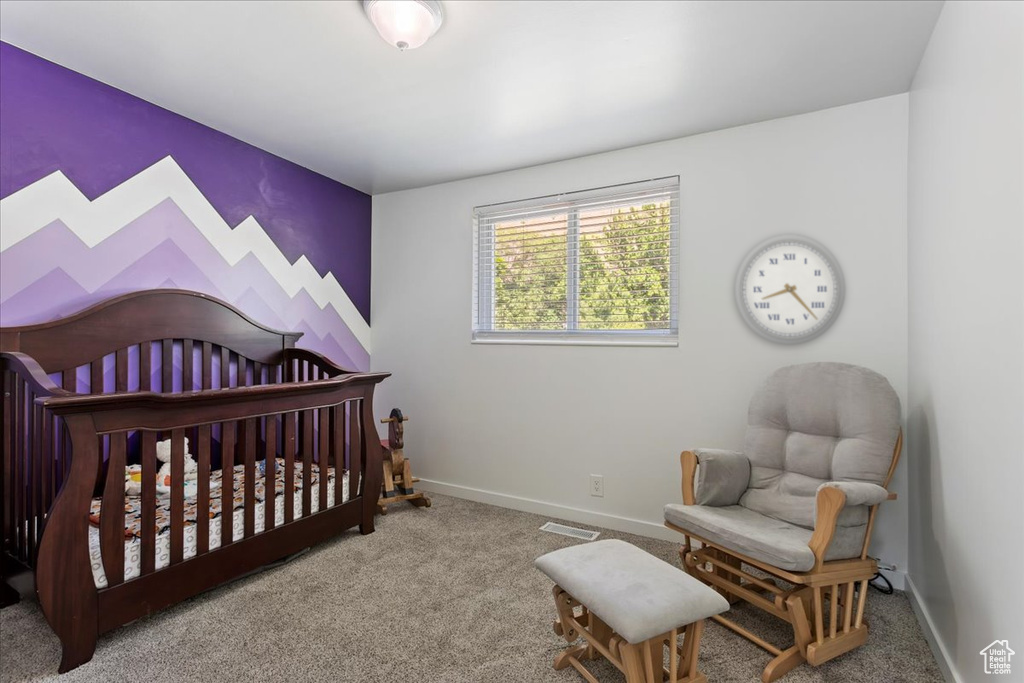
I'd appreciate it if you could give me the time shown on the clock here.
8:23
